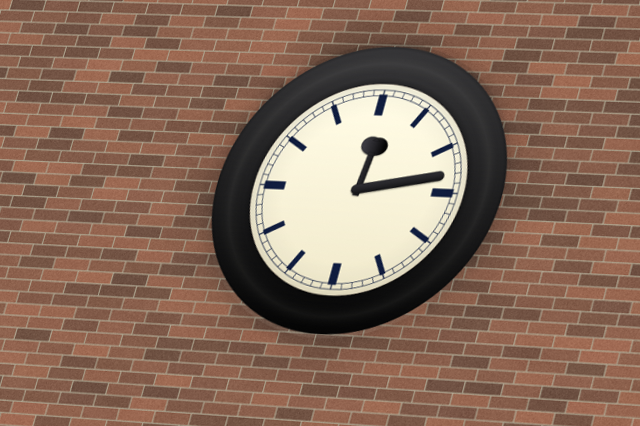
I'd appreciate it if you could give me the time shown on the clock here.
12:13
